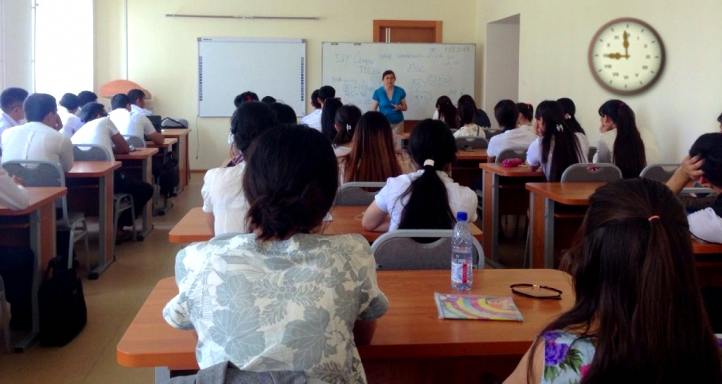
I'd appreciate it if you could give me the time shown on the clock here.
8:59
